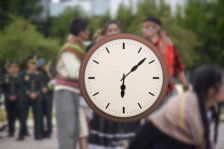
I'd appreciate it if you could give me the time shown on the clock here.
6:08
